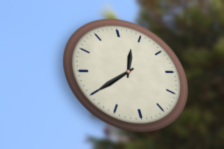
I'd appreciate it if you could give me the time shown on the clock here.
12:40
